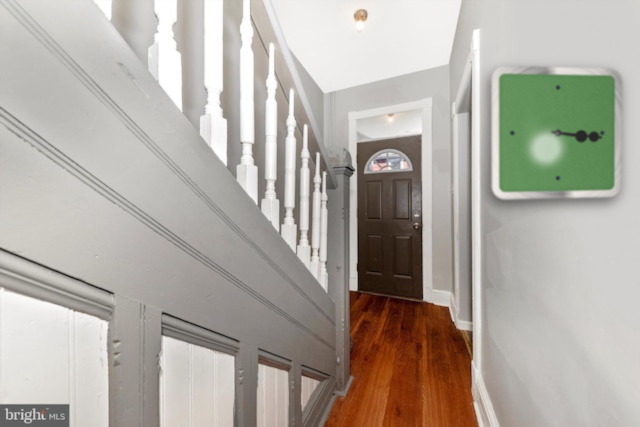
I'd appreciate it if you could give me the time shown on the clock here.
3:16
